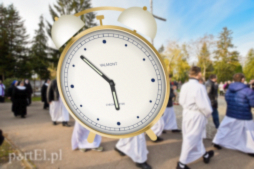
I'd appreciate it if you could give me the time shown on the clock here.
5:53
